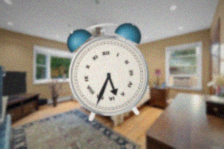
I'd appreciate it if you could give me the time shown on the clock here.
5:35
